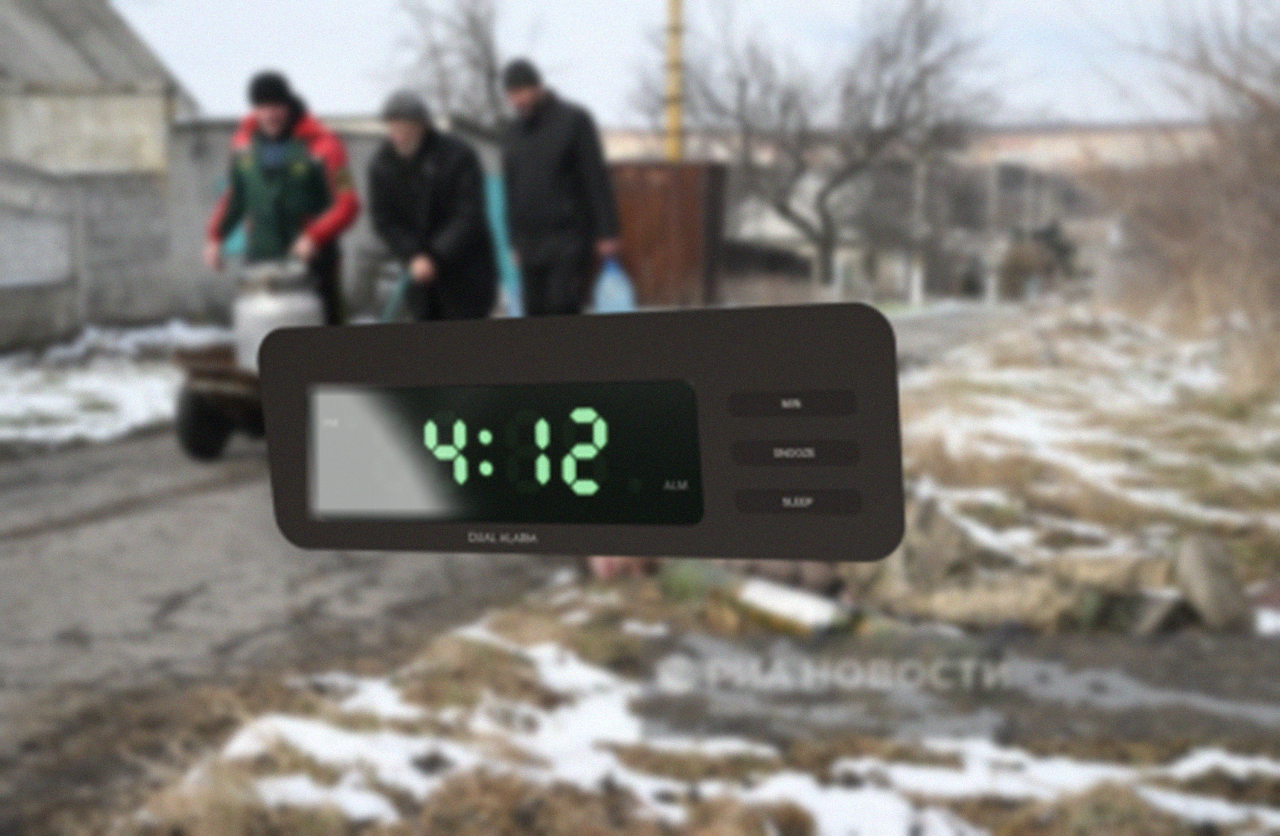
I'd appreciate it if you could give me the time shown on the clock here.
4:12
